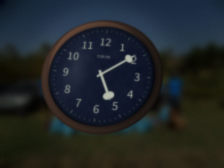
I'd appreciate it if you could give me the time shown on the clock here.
5:09
